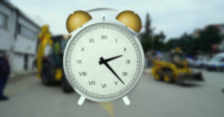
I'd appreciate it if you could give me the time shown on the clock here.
2:23
